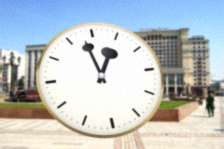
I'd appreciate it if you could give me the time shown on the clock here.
12:58
